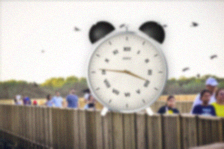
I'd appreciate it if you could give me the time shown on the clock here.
3:46
